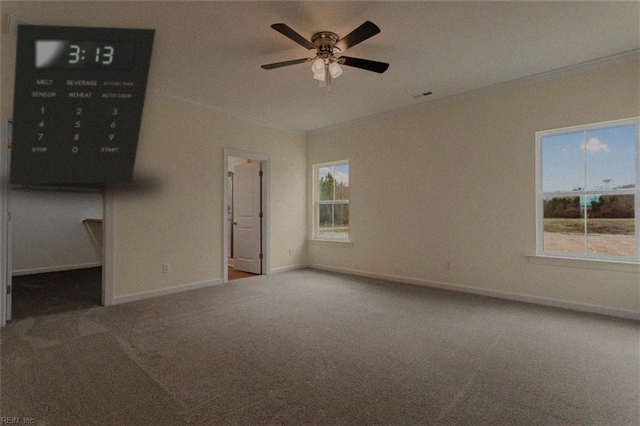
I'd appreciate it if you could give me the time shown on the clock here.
3:13
